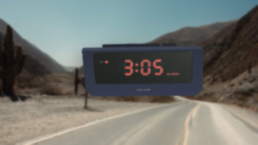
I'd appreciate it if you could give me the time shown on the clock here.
3:05
